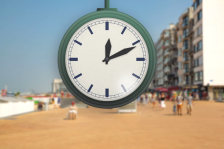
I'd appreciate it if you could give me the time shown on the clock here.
12:11
